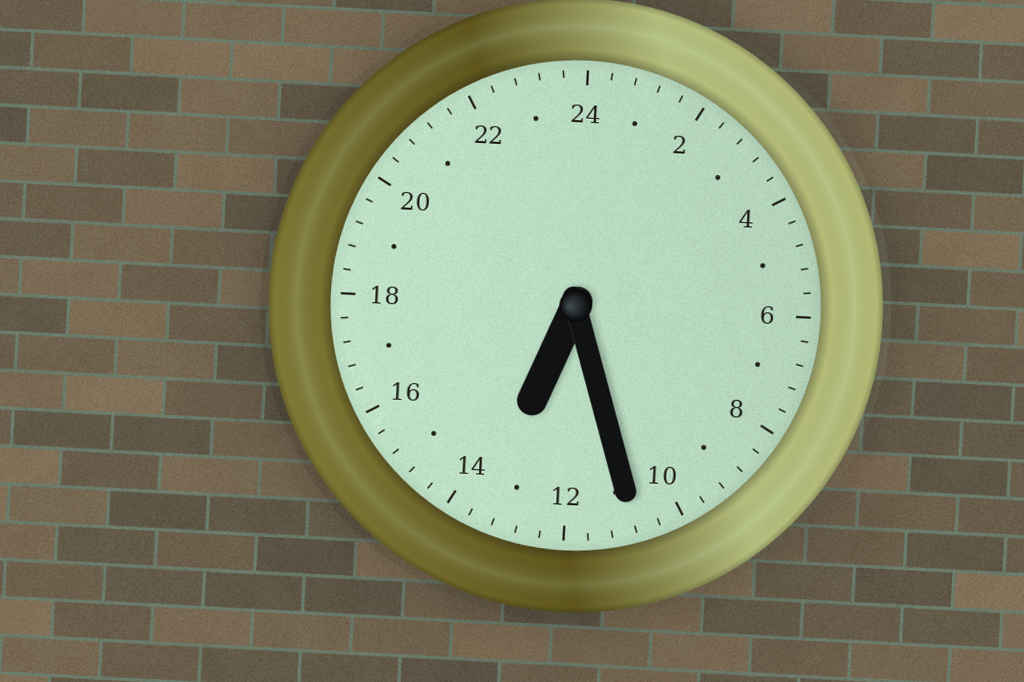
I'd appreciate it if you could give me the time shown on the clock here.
13:27
